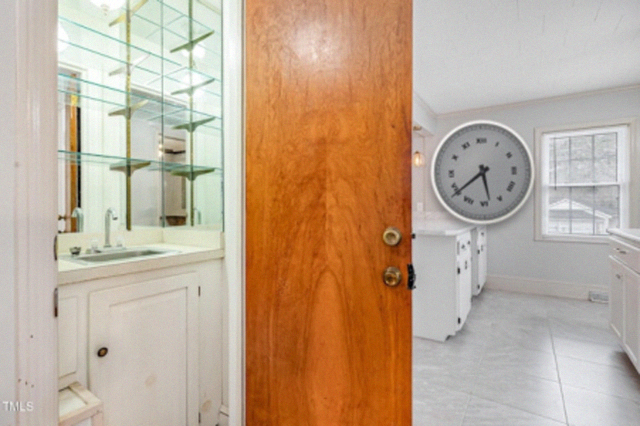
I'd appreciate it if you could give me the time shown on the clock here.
5:39
